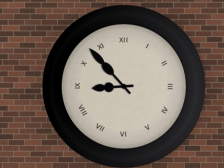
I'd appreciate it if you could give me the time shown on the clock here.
8:53
